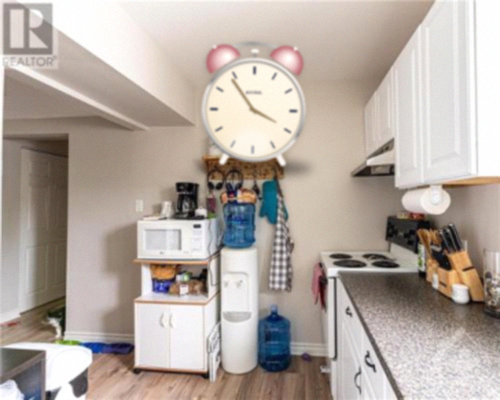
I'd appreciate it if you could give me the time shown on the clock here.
3:54
